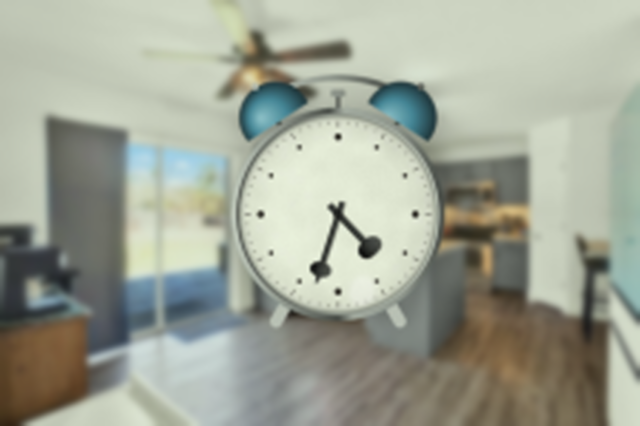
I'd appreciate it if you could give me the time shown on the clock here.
4:33
